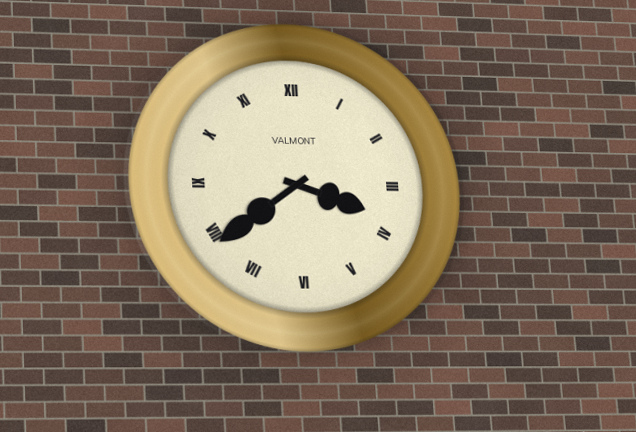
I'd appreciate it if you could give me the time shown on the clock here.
3:39
